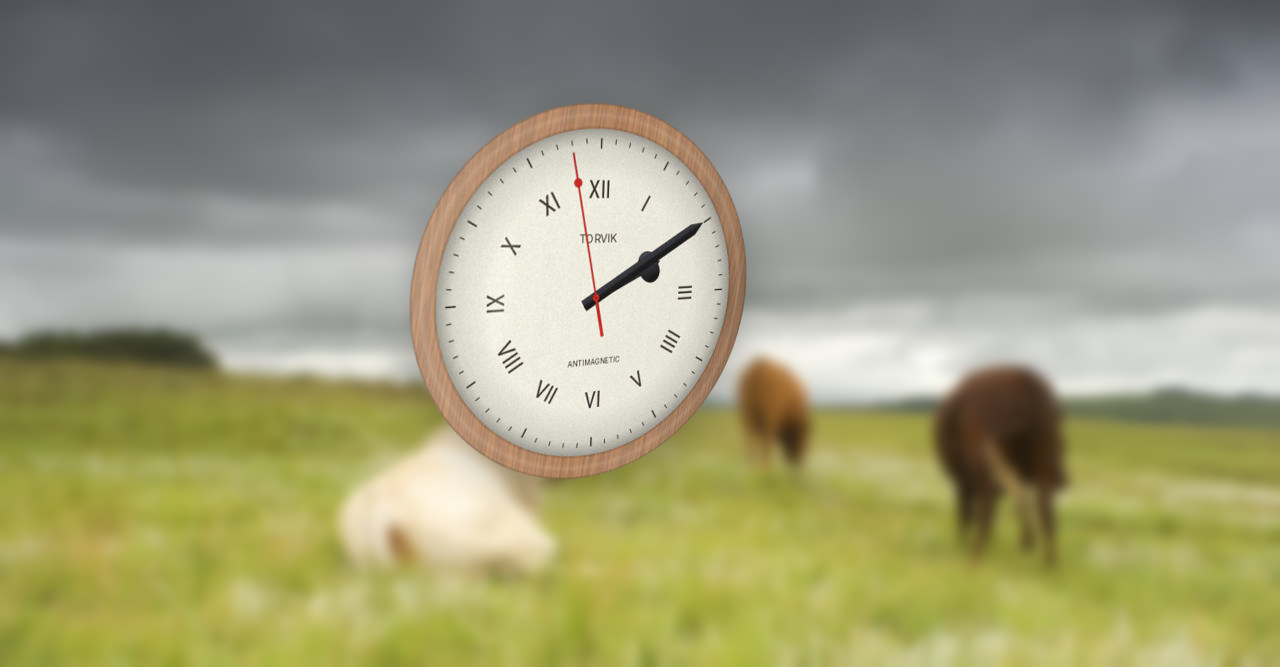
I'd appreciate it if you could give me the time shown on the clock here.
2:09:58
